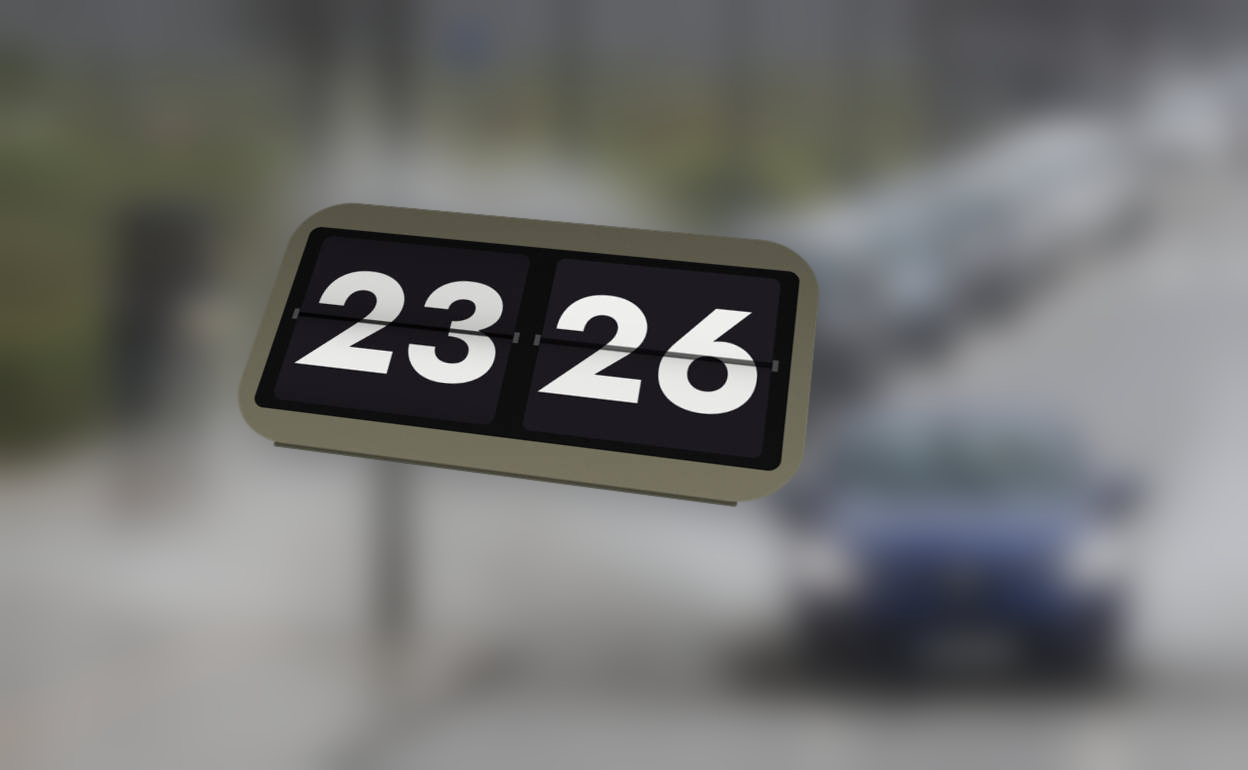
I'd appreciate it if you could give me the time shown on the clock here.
23:26
